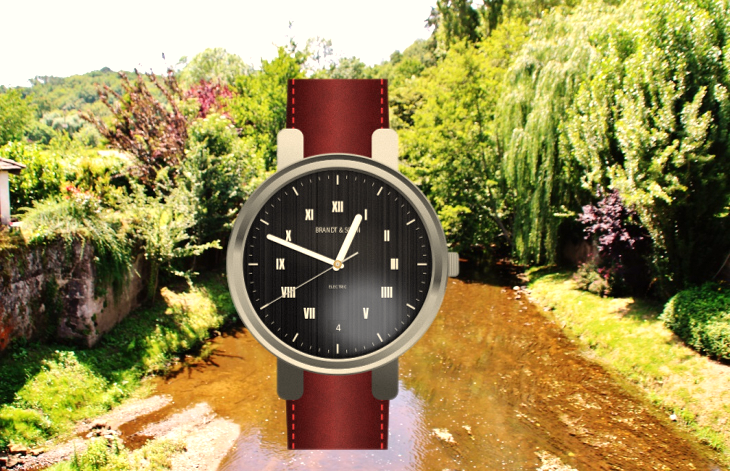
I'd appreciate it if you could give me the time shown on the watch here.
12:48:40
